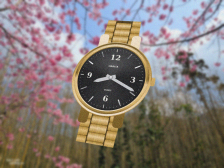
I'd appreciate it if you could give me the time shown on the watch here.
8:19
